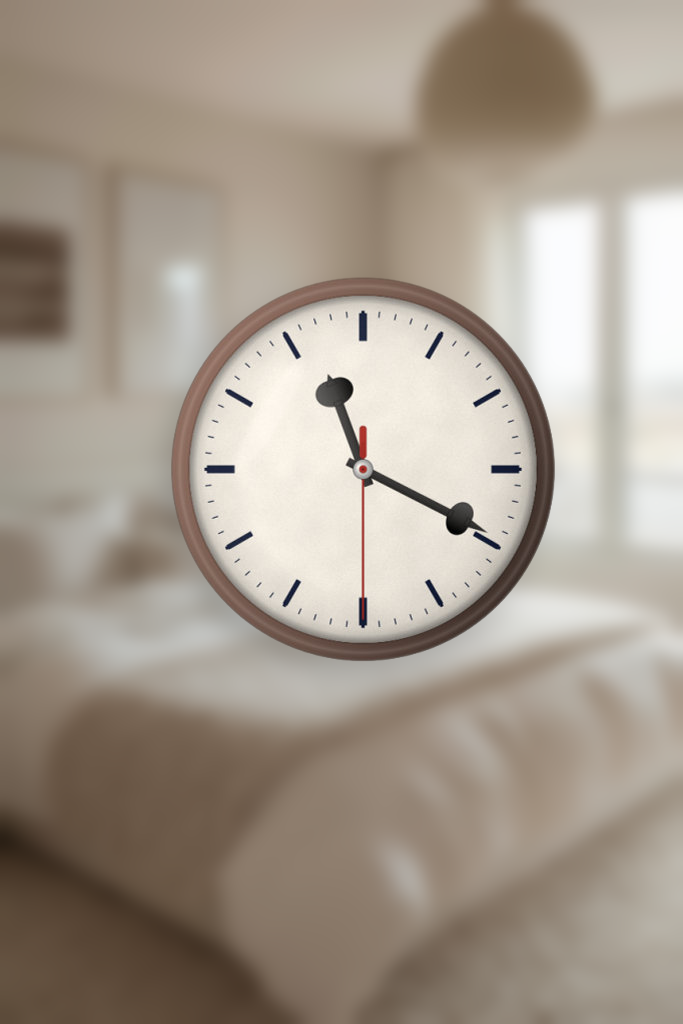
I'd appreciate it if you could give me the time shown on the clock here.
11:19:30
